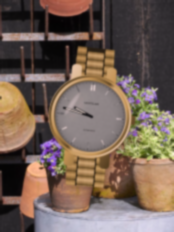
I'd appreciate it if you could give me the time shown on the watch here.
9:47
